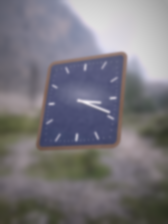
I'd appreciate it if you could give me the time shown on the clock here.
3:19
